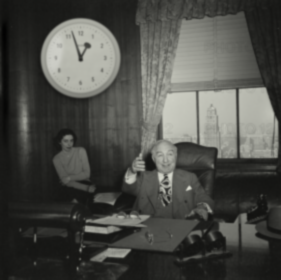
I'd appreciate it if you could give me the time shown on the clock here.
12:57
